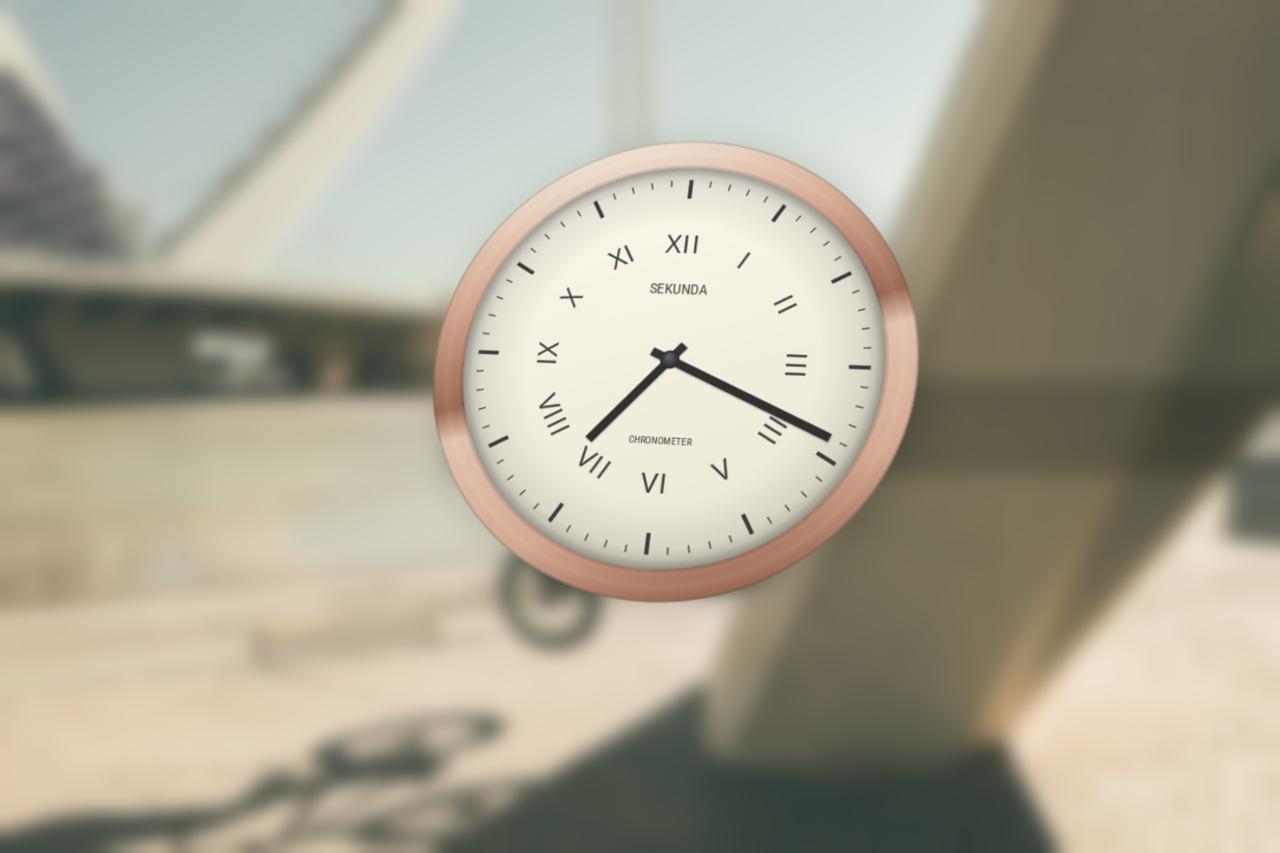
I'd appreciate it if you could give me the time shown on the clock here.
7:19
